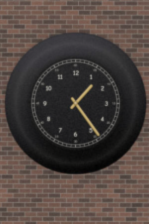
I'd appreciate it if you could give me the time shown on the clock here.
1:24
